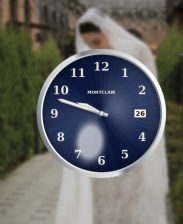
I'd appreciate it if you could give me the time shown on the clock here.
9:48
